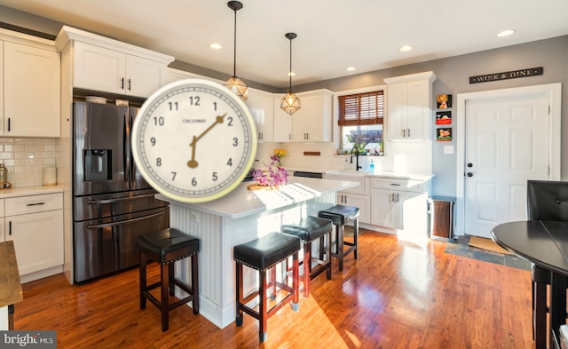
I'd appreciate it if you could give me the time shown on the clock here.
6:08
